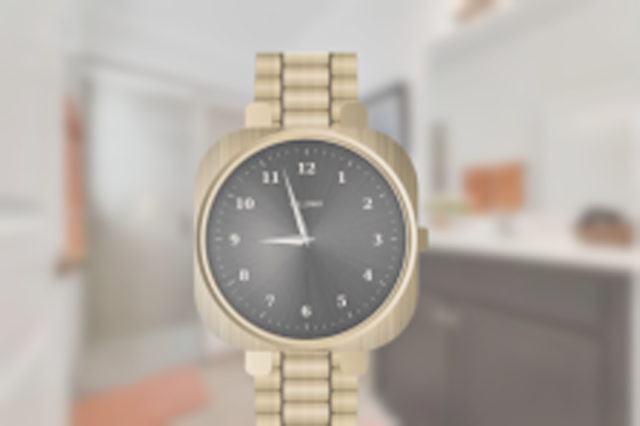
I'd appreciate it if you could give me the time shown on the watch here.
8:57
